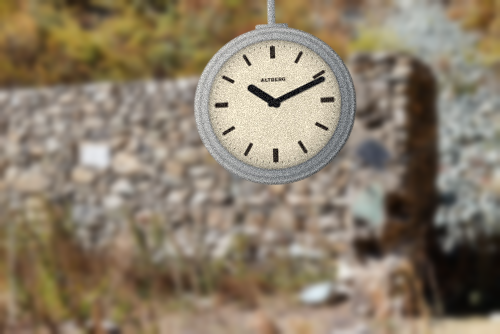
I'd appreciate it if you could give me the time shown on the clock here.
10:11
